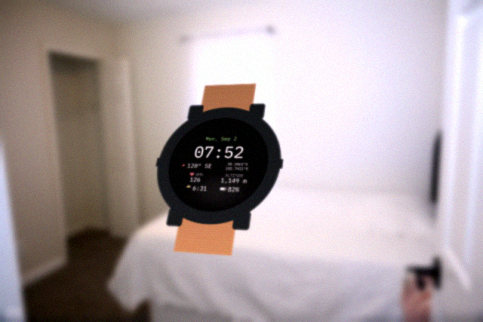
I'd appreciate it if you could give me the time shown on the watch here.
7:52
